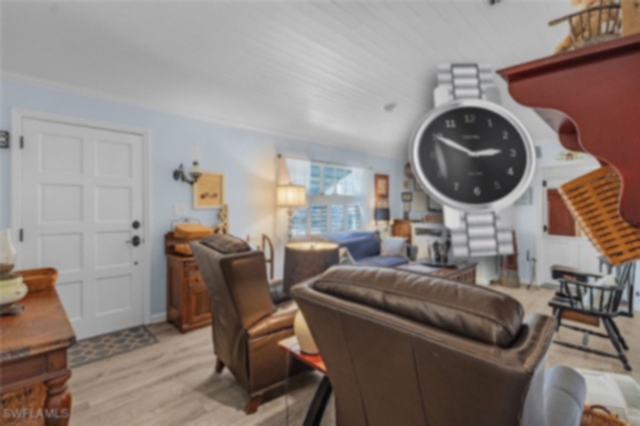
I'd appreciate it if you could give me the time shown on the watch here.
2:50
